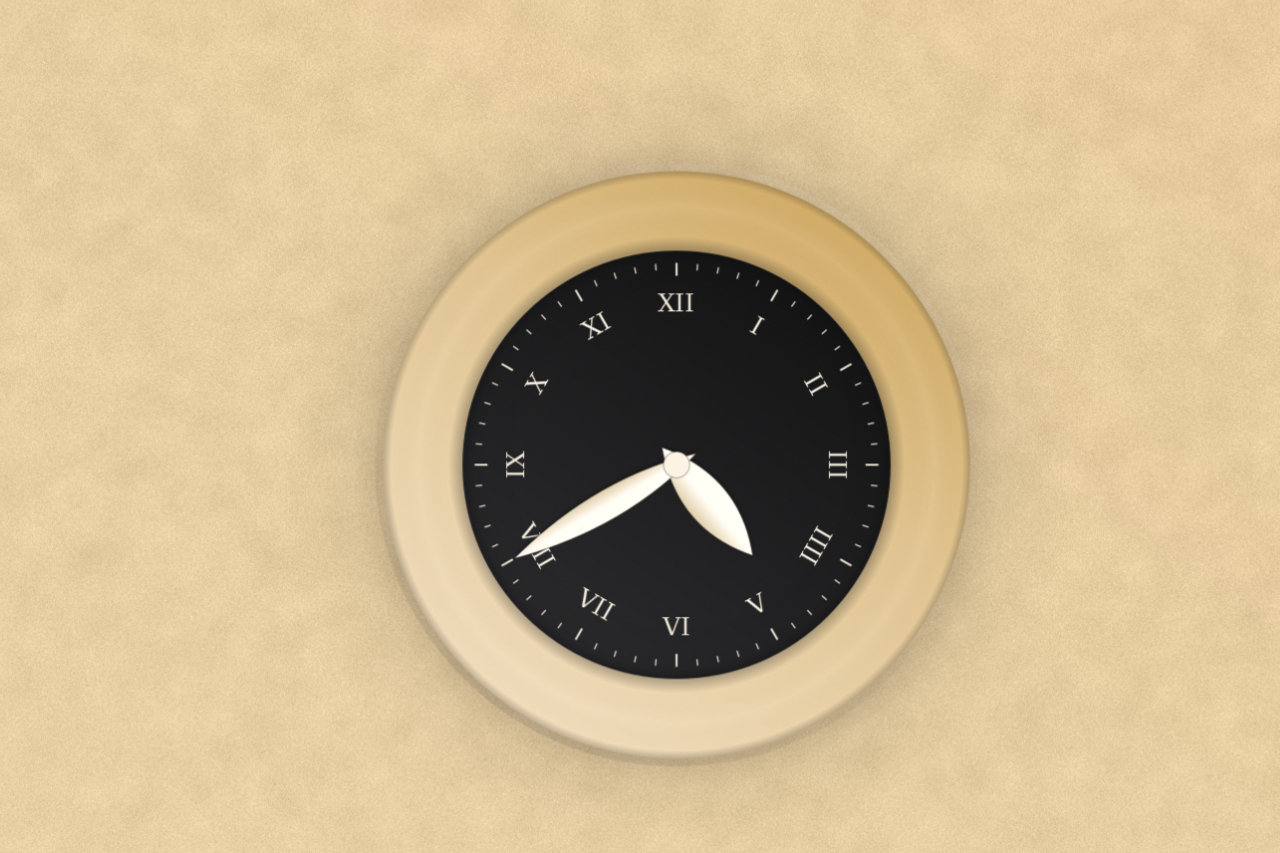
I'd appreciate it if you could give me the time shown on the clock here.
4:40
